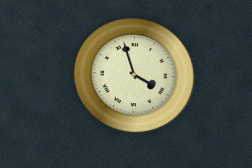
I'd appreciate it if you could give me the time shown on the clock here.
3:57
